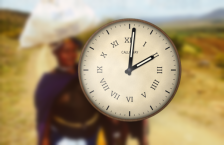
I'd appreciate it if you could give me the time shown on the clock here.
2:01
